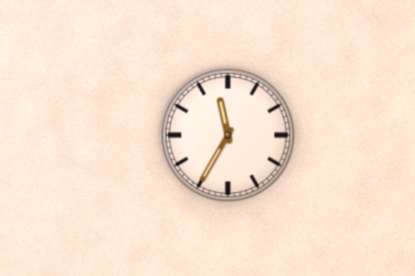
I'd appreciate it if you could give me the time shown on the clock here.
11:35
